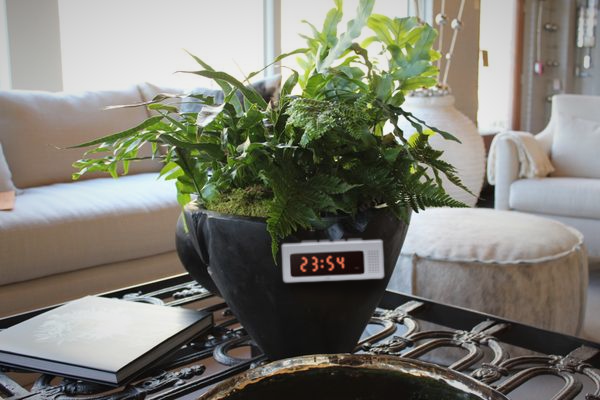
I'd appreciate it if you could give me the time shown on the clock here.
23:54
